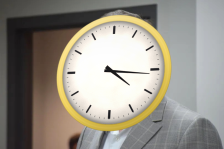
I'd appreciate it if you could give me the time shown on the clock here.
4:16
